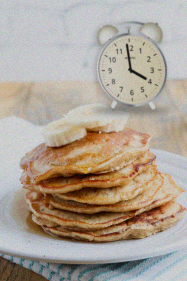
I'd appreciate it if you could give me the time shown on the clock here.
3:59
